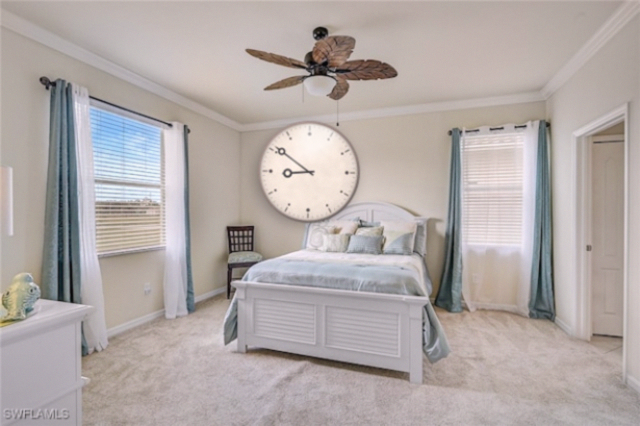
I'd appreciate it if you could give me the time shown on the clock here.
8:51
